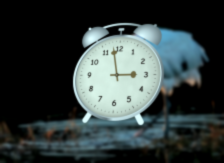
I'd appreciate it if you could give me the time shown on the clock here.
2:58
